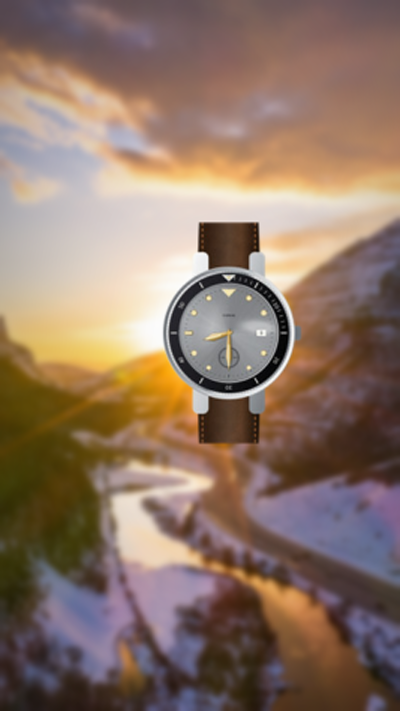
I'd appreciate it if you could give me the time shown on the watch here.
8:30
